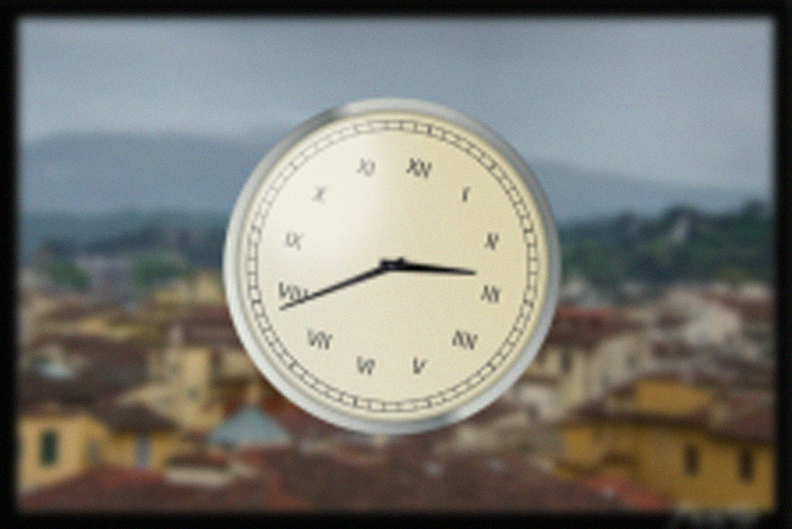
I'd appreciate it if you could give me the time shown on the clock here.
2:39
